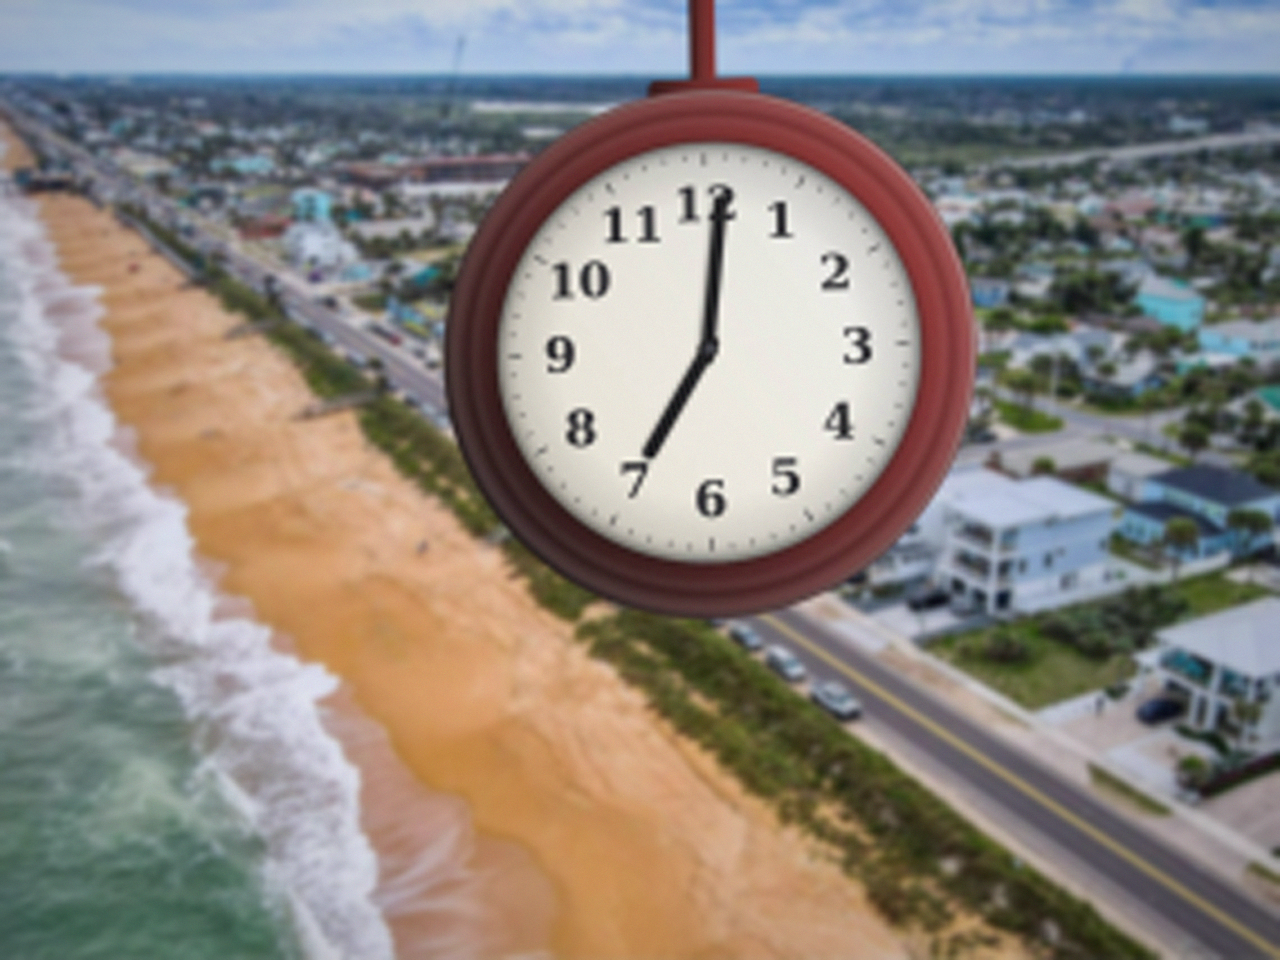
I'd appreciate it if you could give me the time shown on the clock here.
7:01
